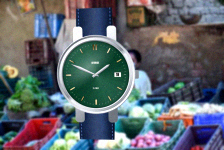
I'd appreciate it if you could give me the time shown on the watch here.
1:49
